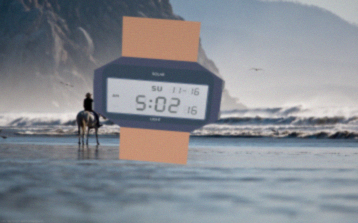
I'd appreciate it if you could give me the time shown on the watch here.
5:02
